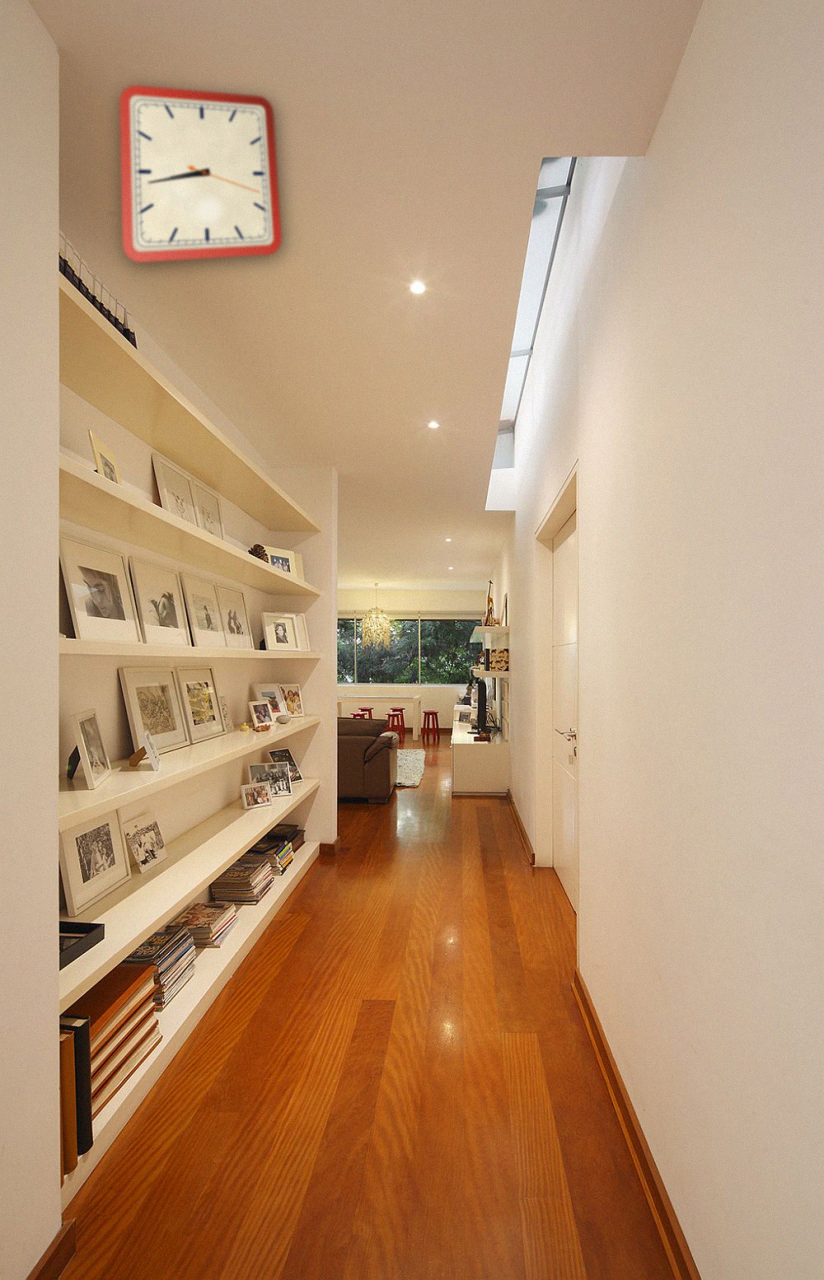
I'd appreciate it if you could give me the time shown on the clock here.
8:43:18
